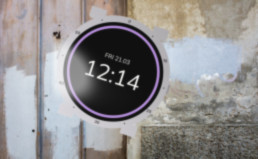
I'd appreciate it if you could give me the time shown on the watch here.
12:14
